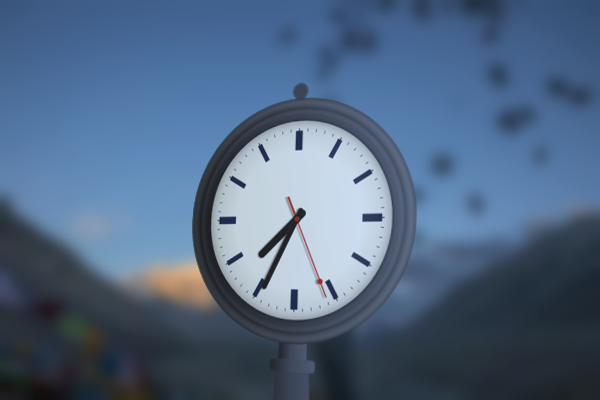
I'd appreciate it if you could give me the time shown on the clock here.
7:34:26
